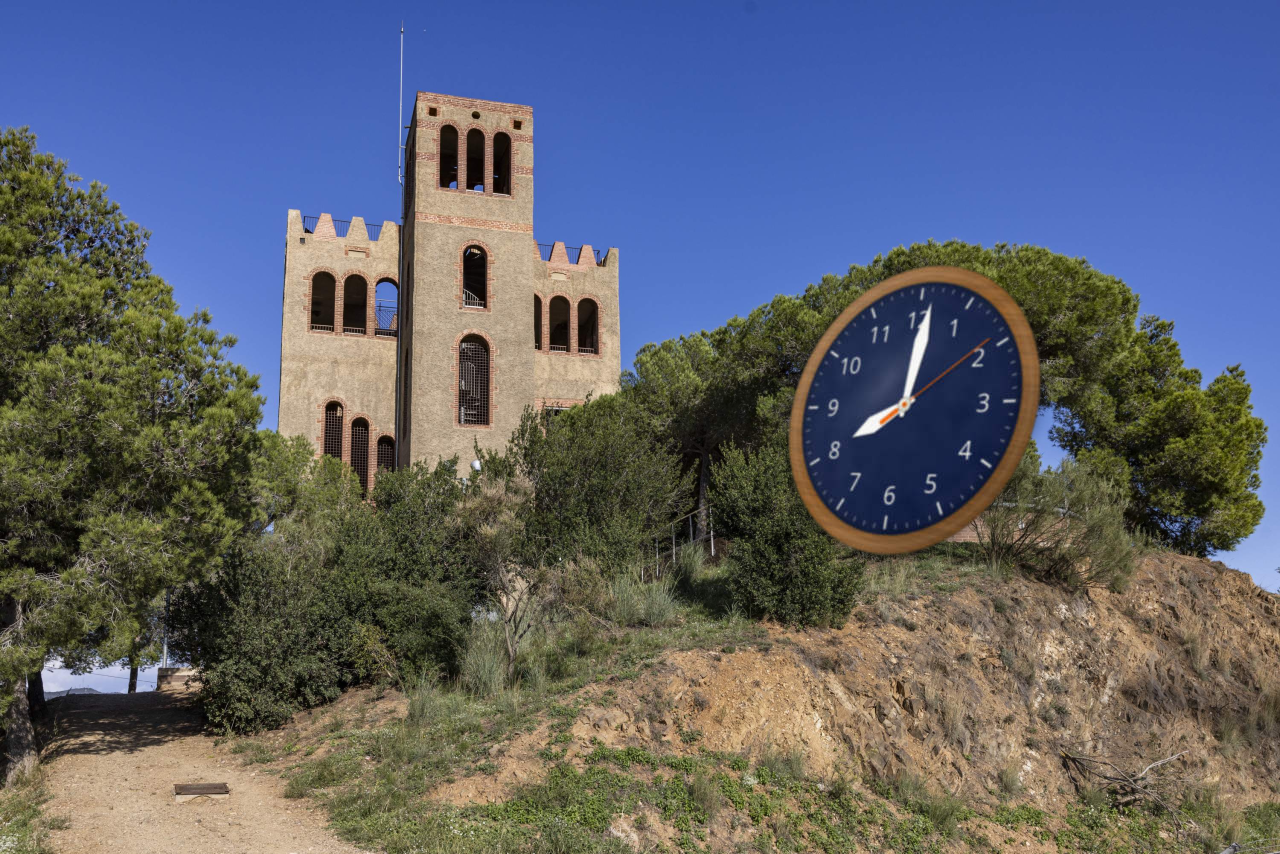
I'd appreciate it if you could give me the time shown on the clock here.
8:01:09
